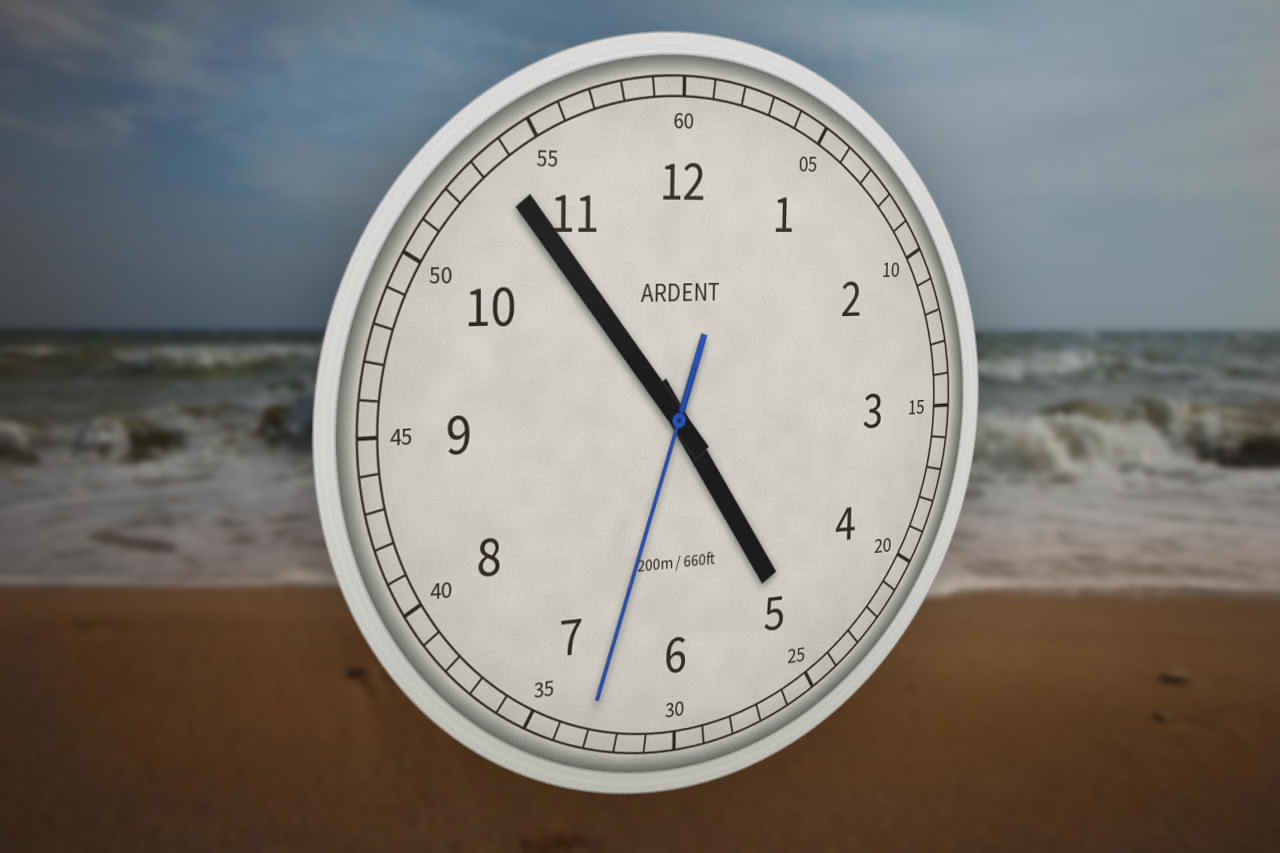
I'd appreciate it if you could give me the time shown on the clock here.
4:53:33
